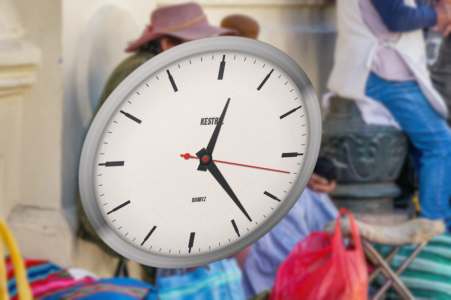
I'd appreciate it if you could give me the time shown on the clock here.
12:23:17
